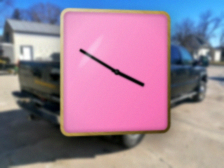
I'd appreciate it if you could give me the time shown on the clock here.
3:50
